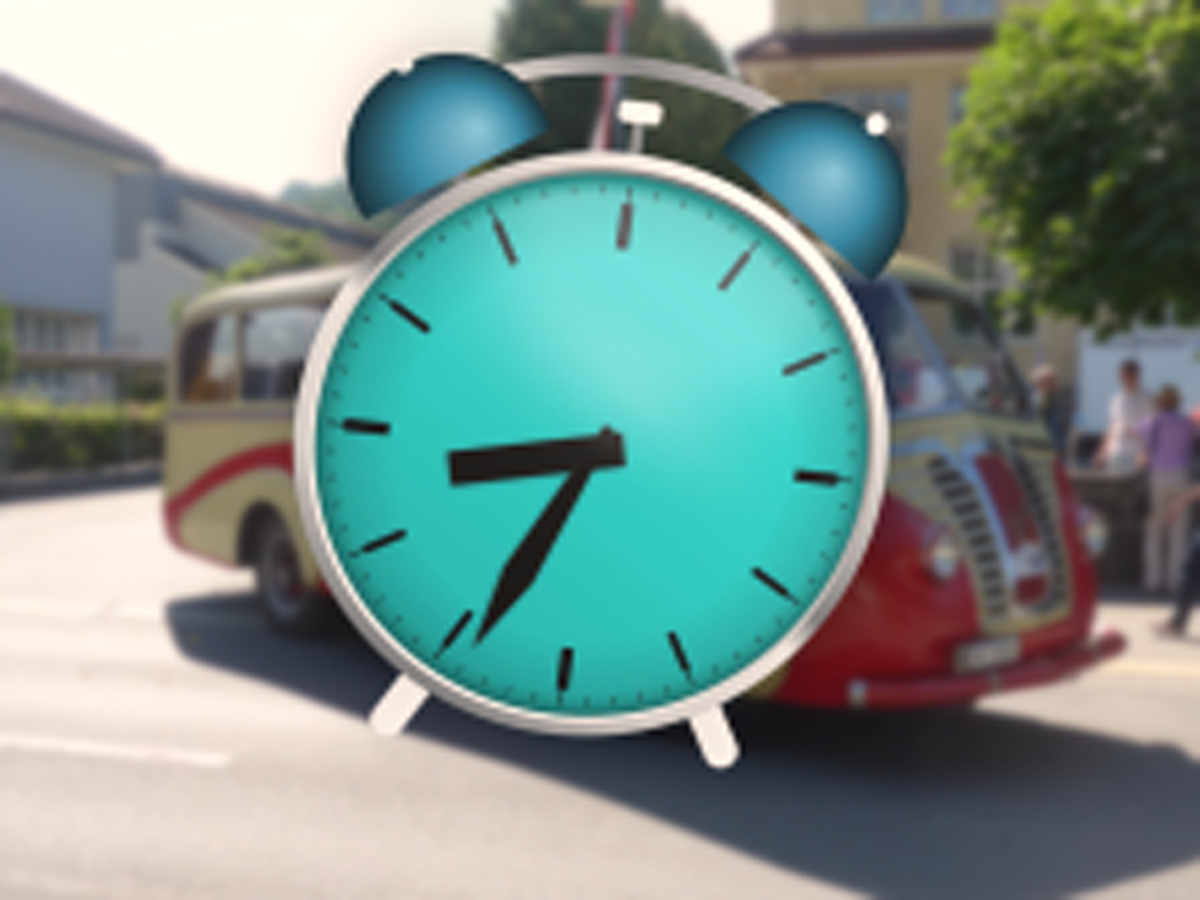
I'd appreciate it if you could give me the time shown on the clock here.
8:34
